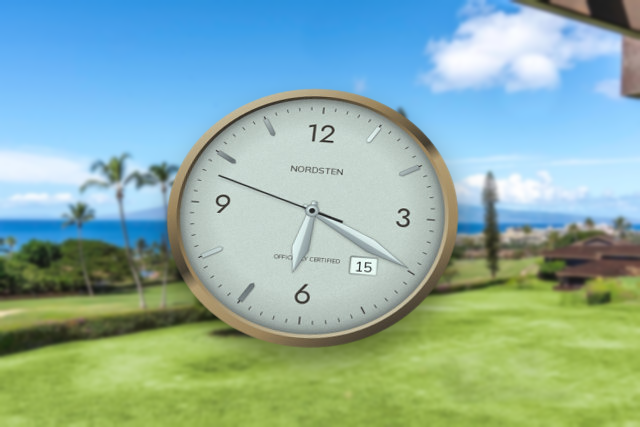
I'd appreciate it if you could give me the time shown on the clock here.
6:19:48
